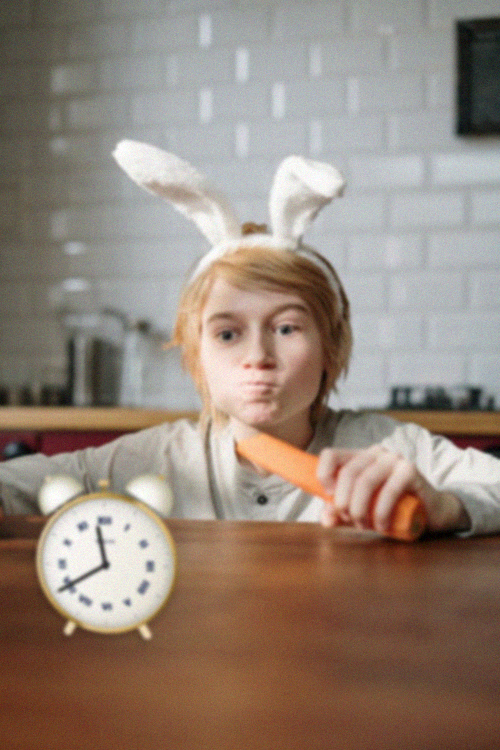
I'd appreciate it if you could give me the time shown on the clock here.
11:40
